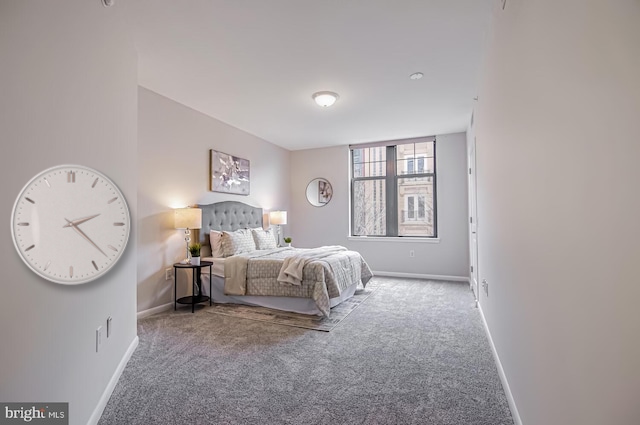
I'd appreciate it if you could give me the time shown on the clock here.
2:22
